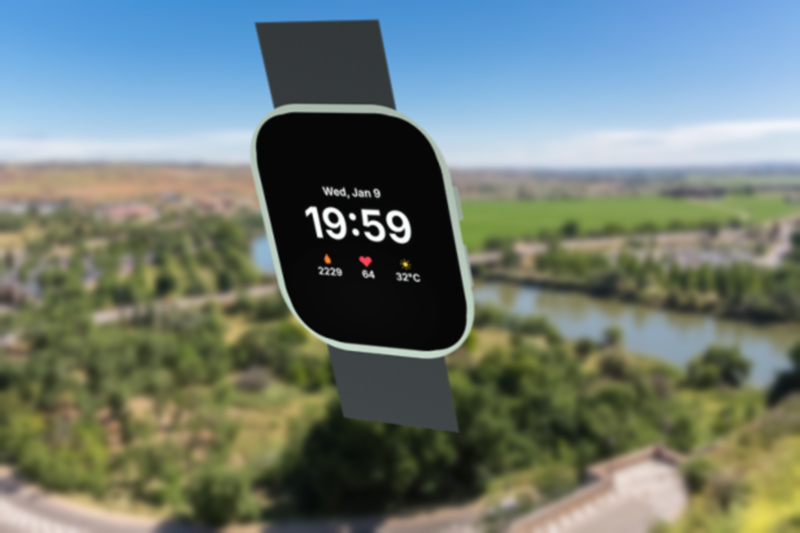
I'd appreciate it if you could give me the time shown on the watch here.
19:59
